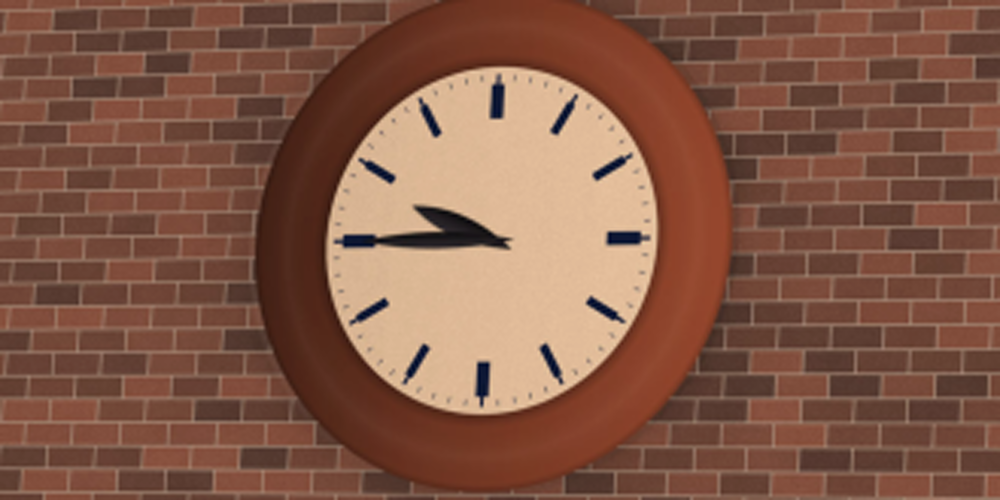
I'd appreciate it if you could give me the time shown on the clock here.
9:45
